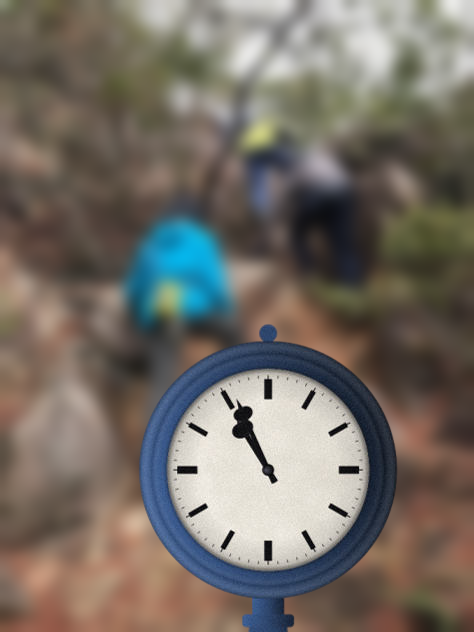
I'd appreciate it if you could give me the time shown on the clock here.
10:56
